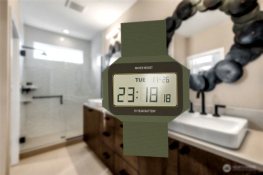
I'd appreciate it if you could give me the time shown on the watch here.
23:18:18
